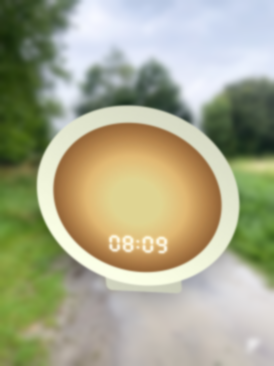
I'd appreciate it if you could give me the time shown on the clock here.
8:09
